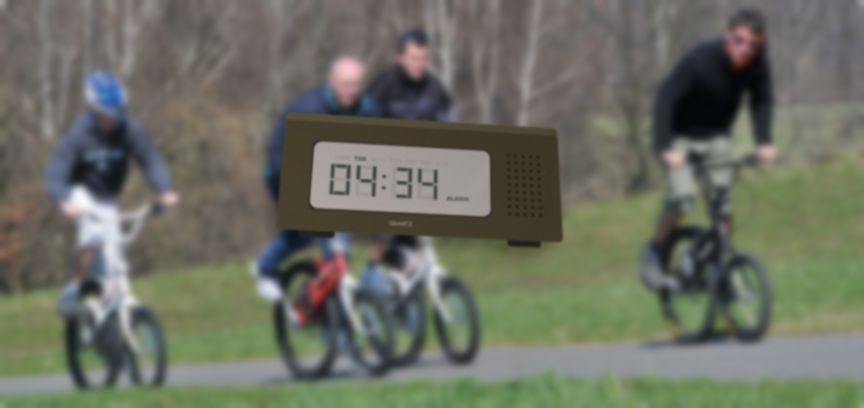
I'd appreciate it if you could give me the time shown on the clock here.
4:34
